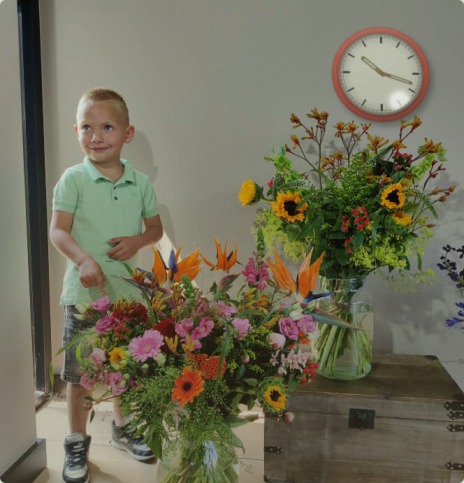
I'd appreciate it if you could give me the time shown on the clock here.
10:18
